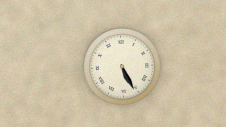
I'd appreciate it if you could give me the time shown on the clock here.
5:26
